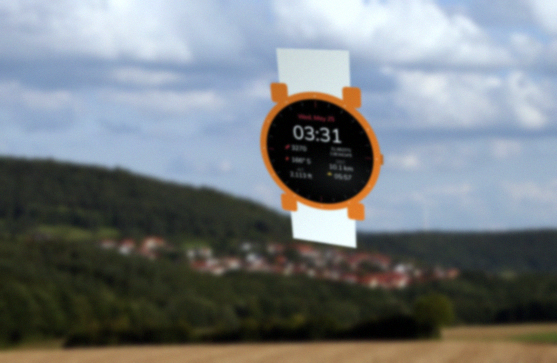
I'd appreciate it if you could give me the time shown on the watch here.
3:31
